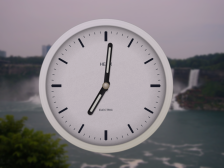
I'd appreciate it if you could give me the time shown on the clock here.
7:01
